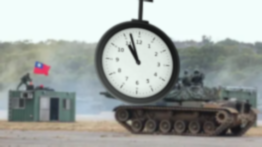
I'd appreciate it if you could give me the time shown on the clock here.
10:57
